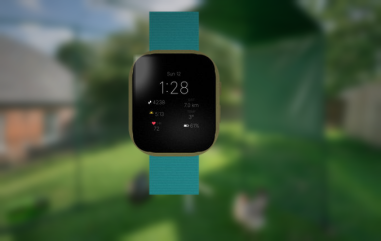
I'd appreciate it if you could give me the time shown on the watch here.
1:28
